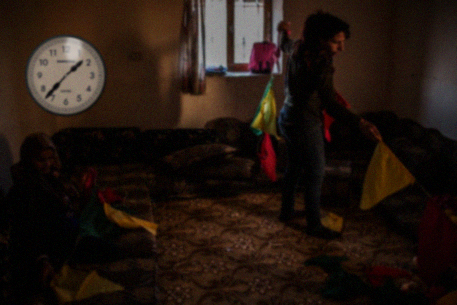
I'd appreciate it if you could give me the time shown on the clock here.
1:37
